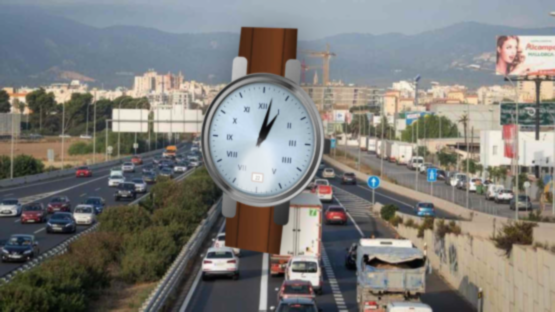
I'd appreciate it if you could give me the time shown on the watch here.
1:02
